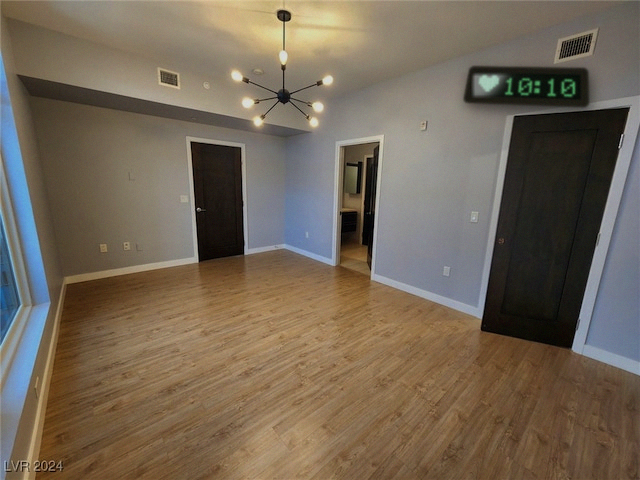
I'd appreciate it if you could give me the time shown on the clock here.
10:10
